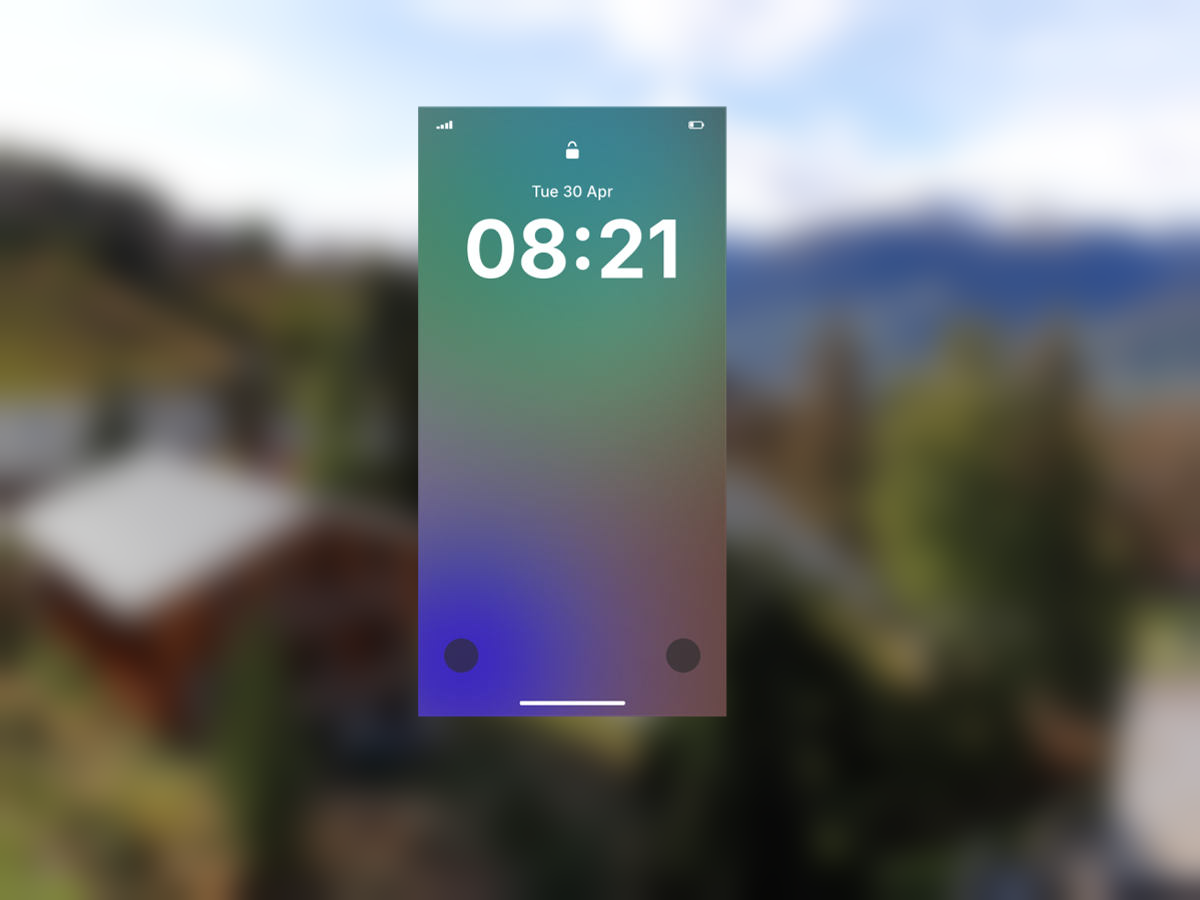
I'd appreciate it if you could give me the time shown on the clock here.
8:21
